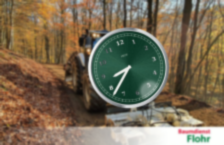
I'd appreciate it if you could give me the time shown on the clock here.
8:38
